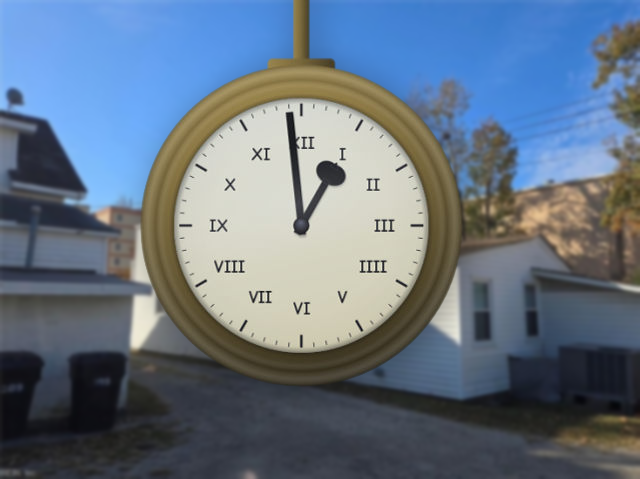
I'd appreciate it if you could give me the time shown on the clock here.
12:59
